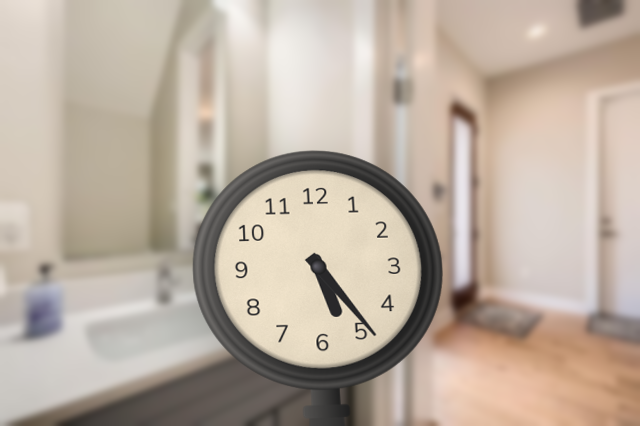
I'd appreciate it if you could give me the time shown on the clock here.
5:24
